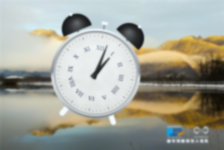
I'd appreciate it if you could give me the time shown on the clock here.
1:02
